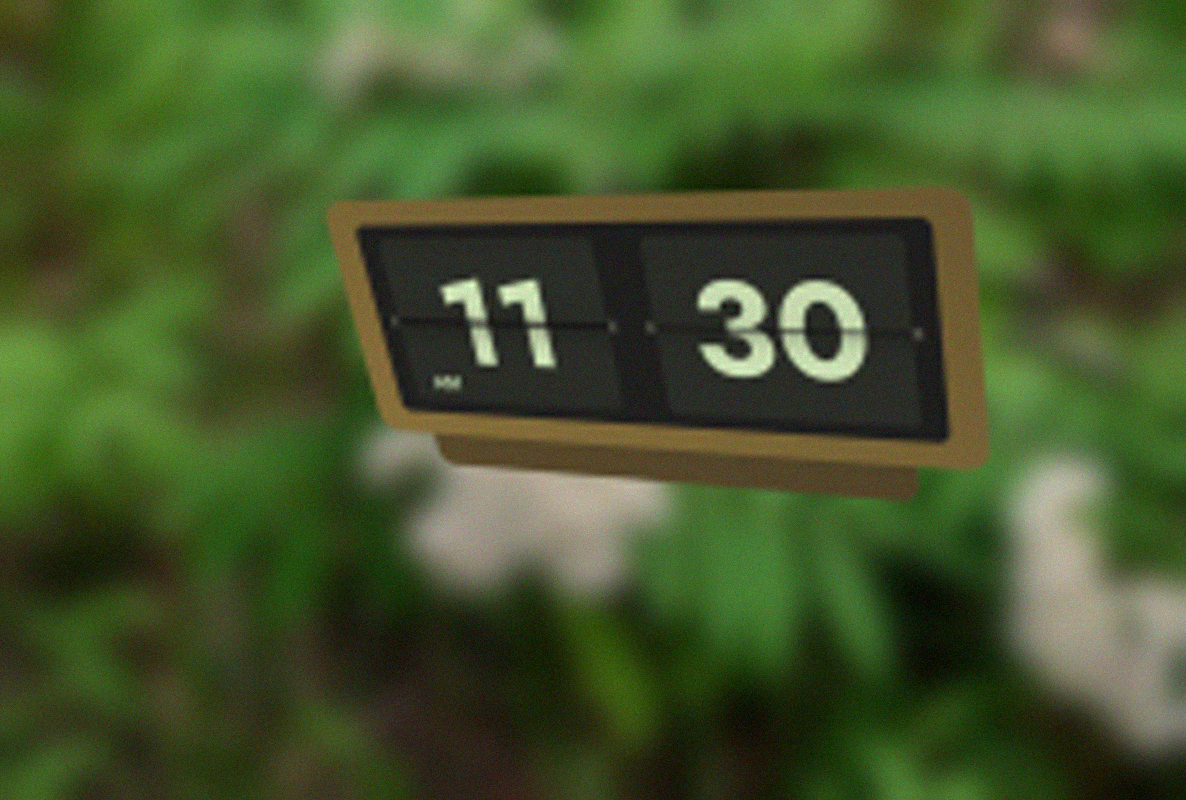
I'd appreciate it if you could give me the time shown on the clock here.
11:30
